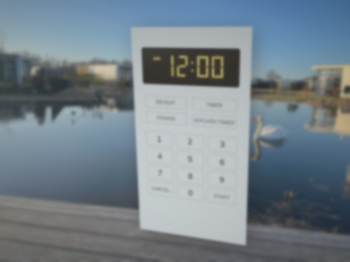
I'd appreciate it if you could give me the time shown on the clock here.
12:00
